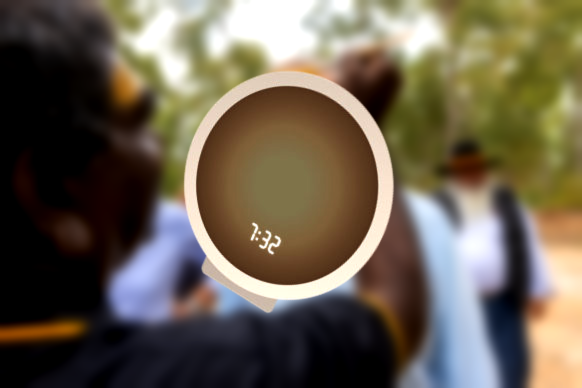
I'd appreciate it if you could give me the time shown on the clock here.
7:32
